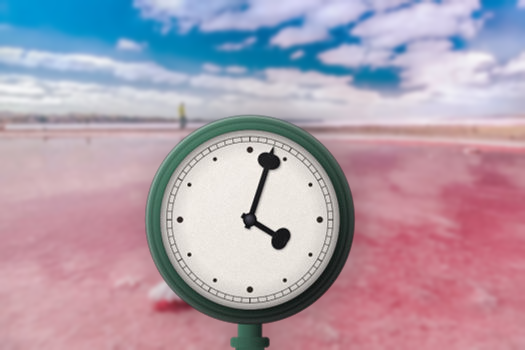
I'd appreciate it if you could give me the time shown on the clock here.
4:03
